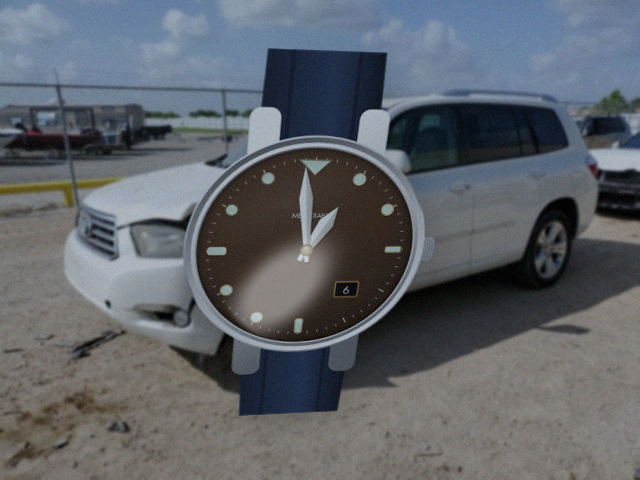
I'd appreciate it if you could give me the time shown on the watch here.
12:59
